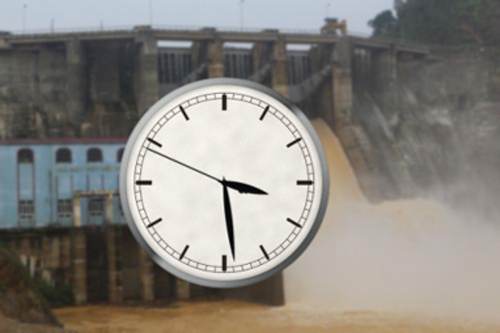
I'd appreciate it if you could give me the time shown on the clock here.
3:28:49
